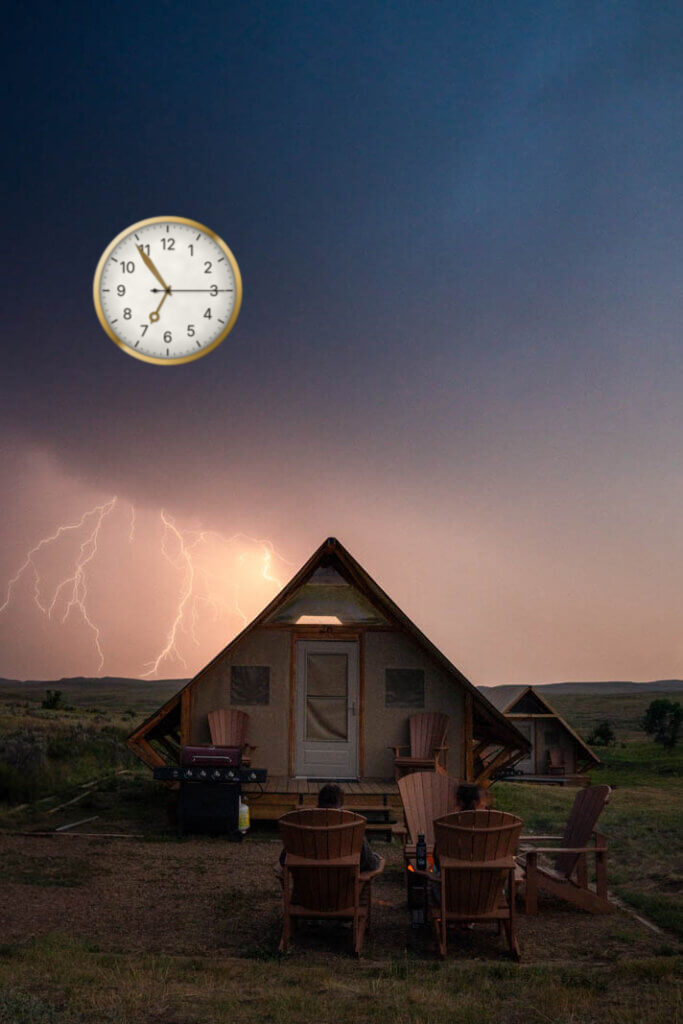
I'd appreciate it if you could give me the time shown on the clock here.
6:54:15
